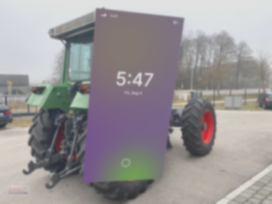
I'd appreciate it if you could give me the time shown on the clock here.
5:47
